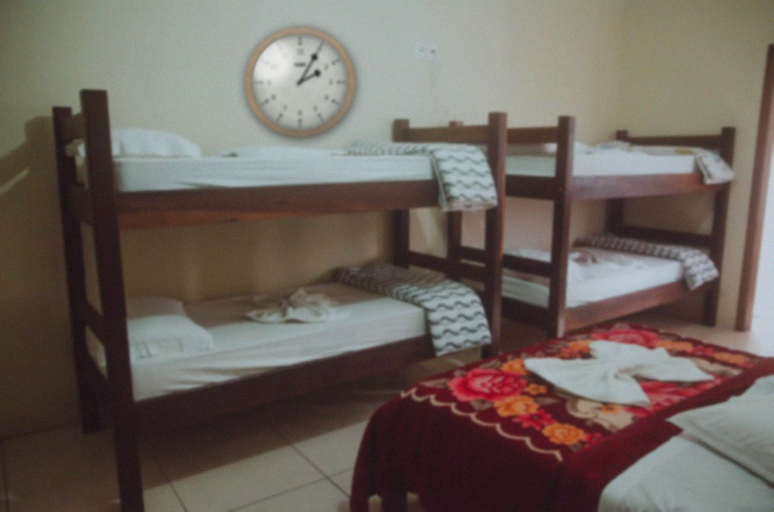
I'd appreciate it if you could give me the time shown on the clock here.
2:05
